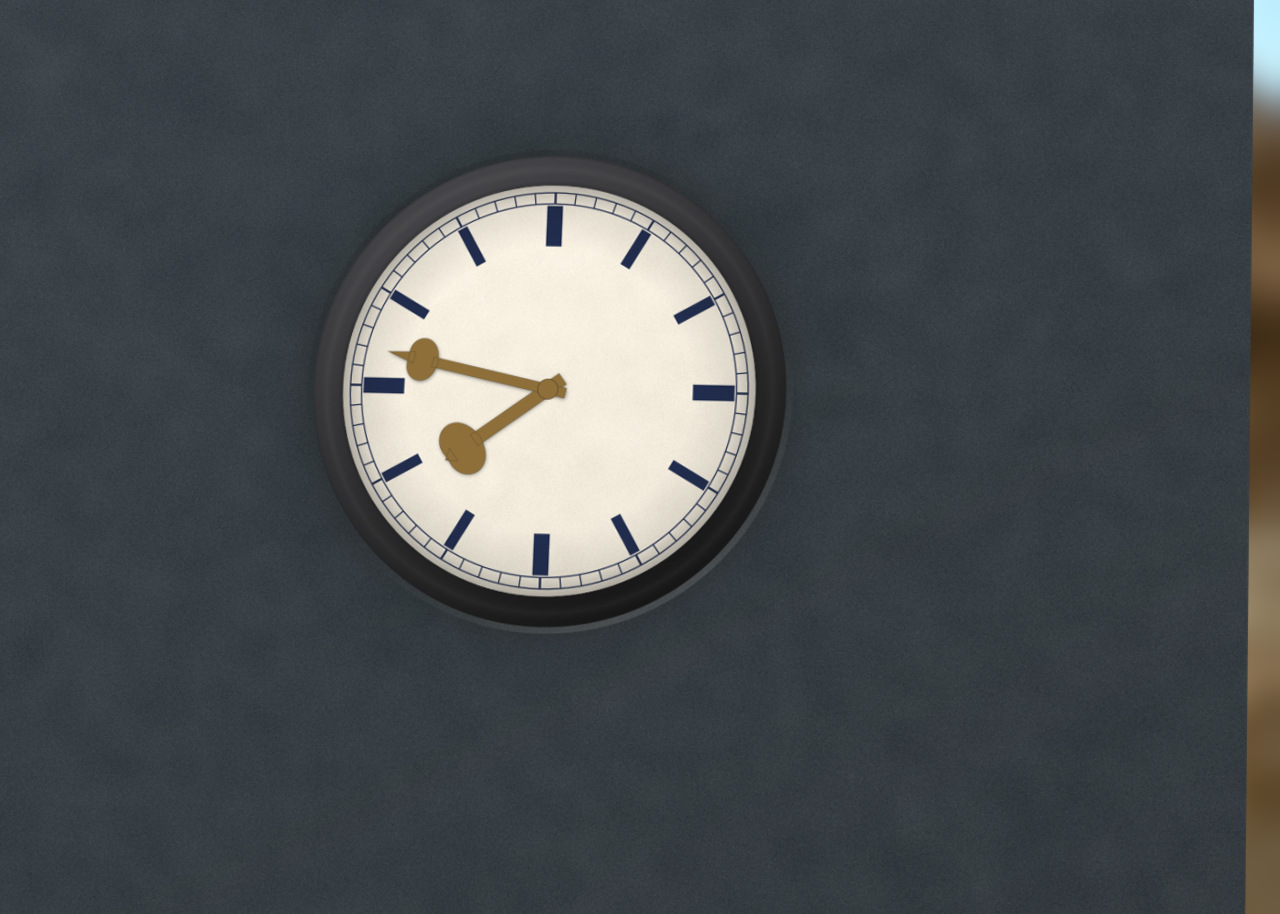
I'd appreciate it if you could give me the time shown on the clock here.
7:47
